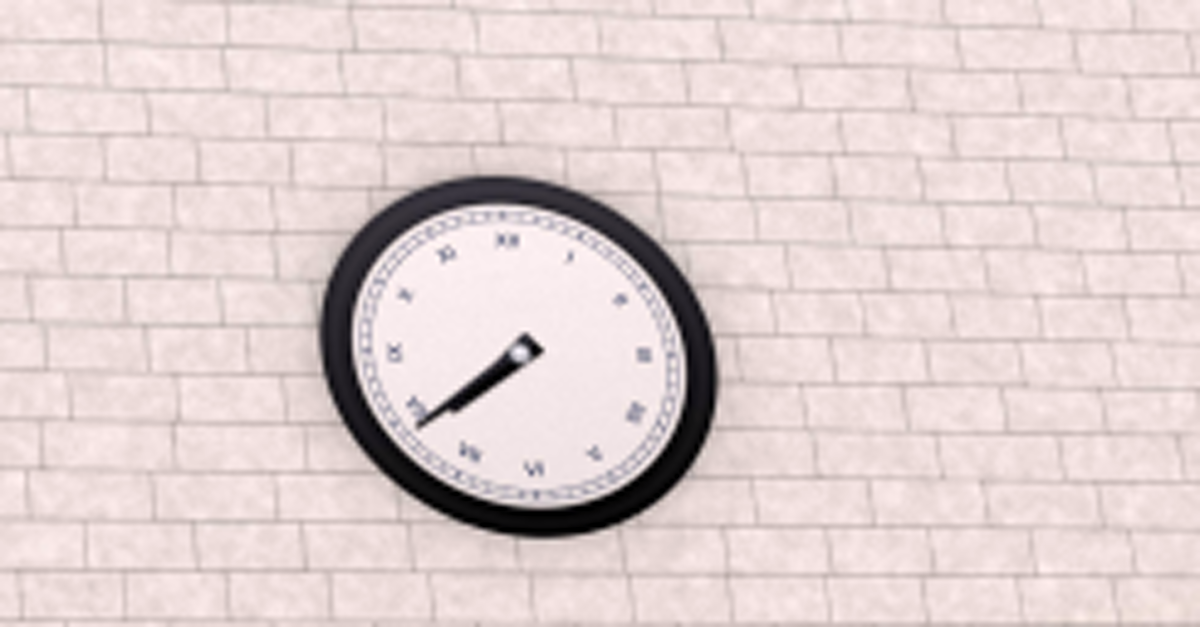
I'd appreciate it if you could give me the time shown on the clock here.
7:39
